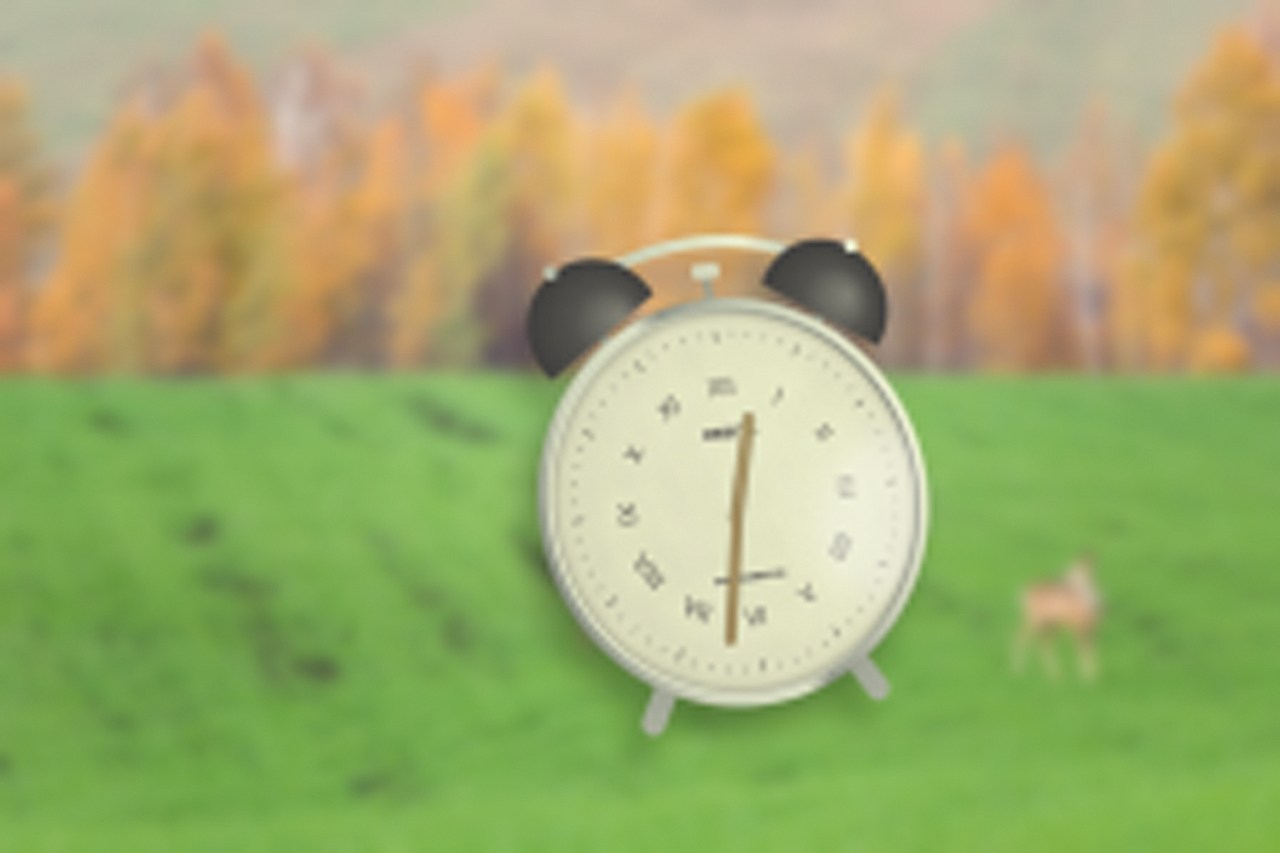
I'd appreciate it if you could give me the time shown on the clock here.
12:32
